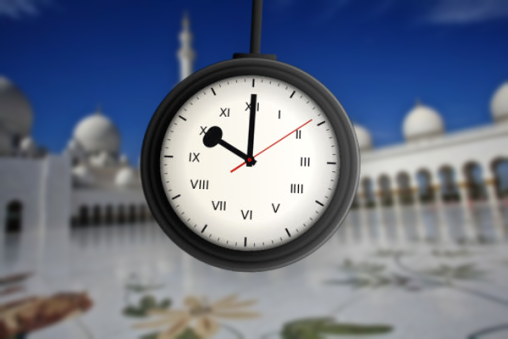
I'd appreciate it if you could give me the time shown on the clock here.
10:00:09
